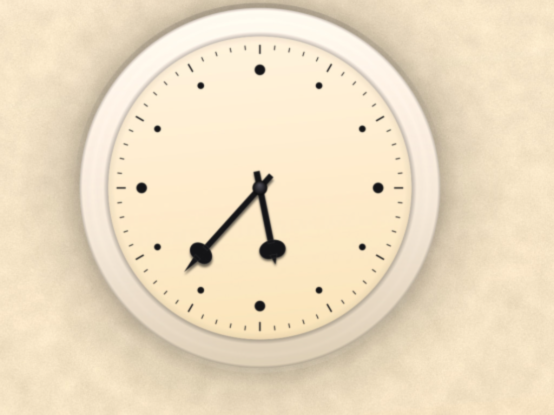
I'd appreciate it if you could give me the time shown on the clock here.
5:37
